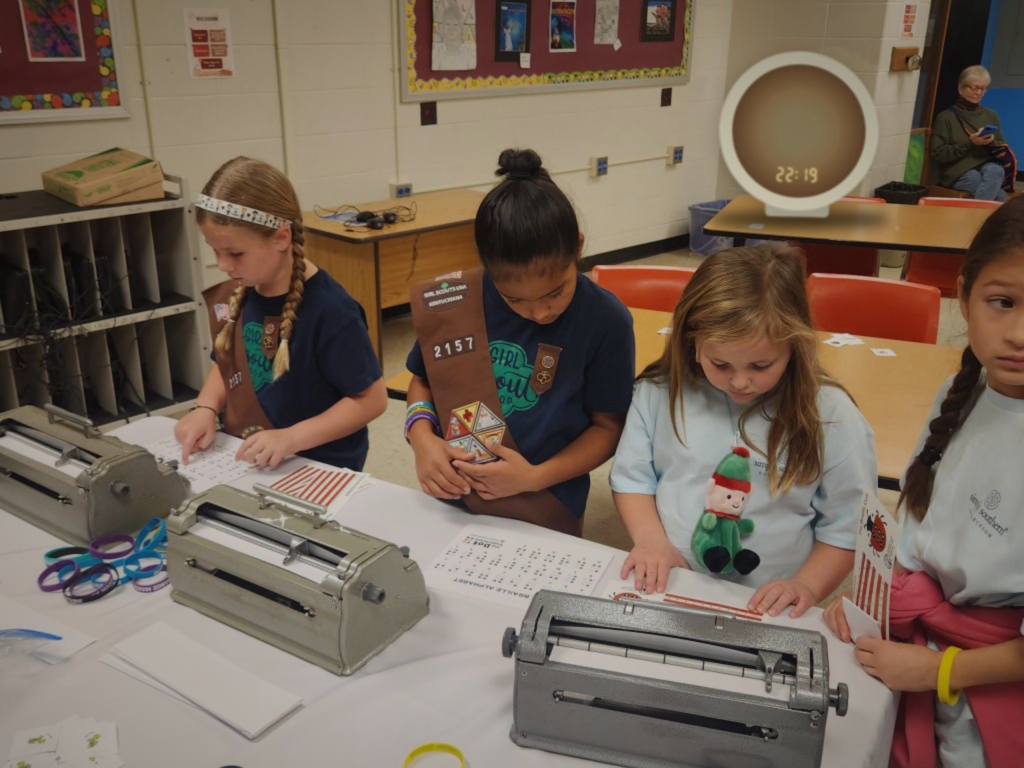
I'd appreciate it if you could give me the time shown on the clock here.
22:19
